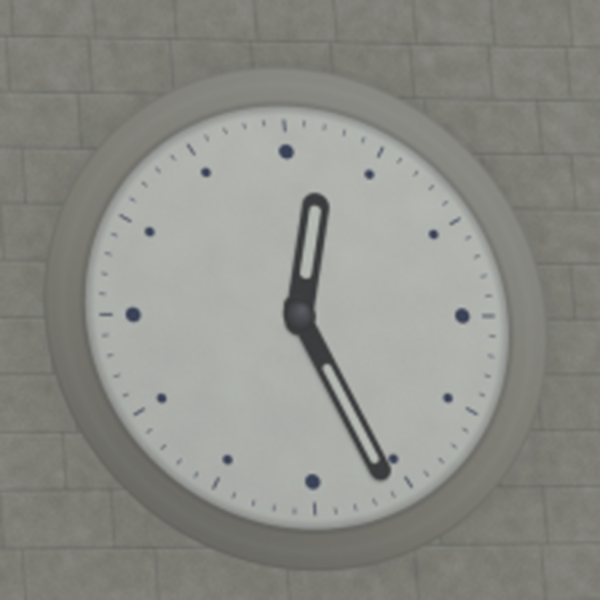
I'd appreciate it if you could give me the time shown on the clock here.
12:26
